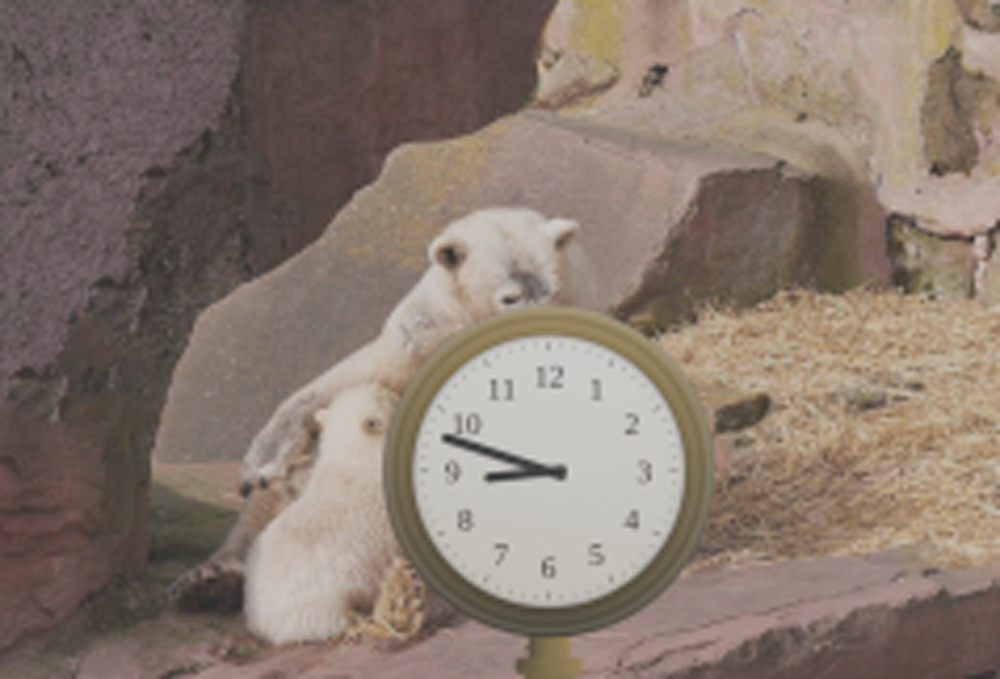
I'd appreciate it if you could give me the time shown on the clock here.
8:48
